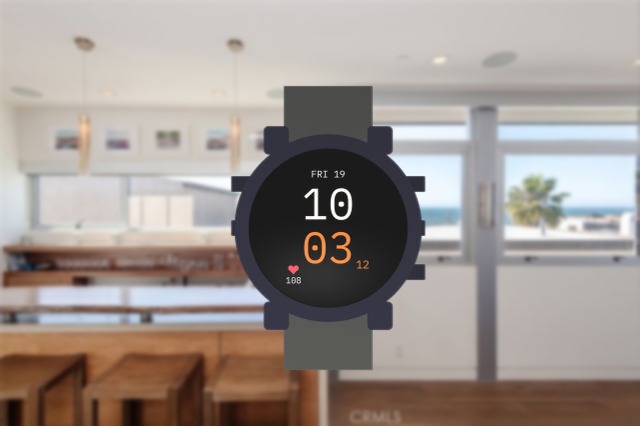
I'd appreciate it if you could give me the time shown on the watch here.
10:03:12
